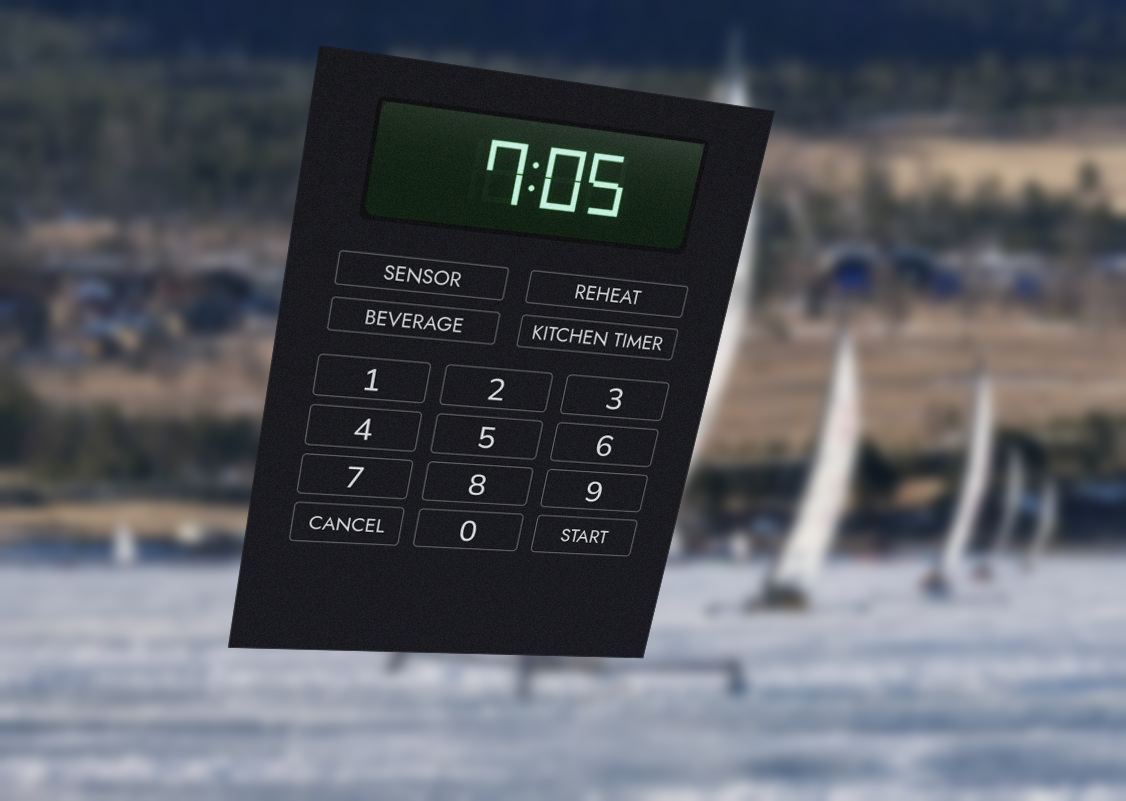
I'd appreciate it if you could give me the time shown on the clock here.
7:05
